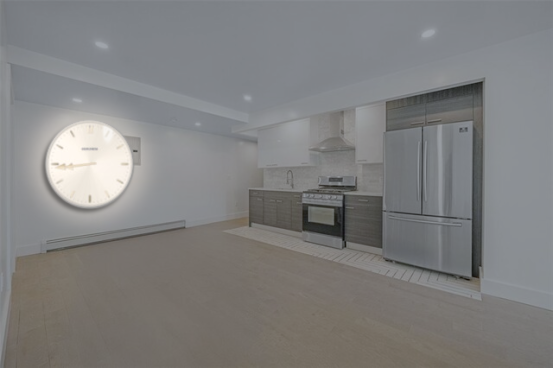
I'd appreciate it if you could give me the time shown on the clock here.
8:44
